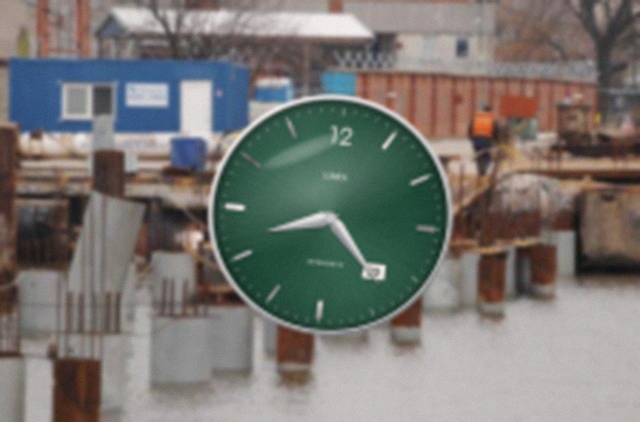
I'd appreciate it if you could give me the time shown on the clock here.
8:23
